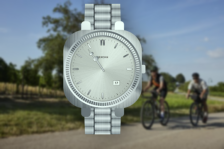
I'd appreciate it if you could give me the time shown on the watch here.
10:54
